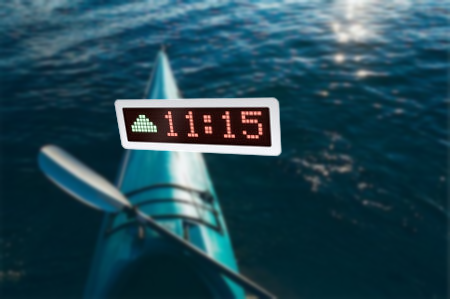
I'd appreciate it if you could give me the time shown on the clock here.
11:15
